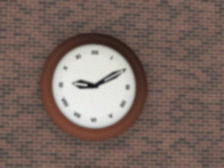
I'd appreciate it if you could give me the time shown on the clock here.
9:10
